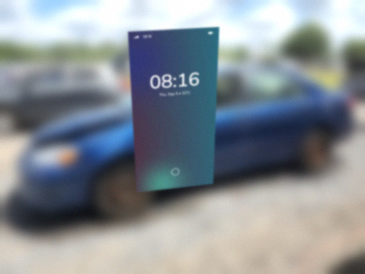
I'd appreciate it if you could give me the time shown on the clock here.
8:16
